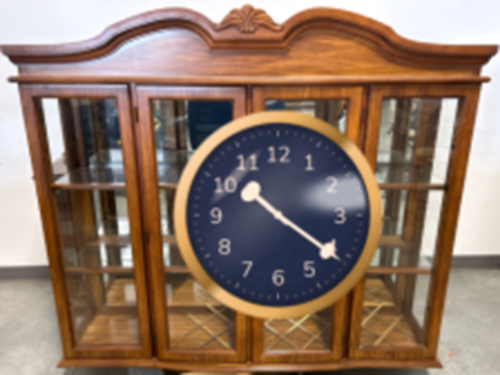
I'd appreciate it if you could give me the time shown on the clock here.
10:21
